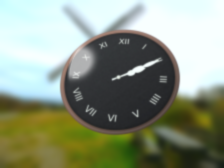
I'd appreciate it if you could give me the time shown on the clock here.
2:10
